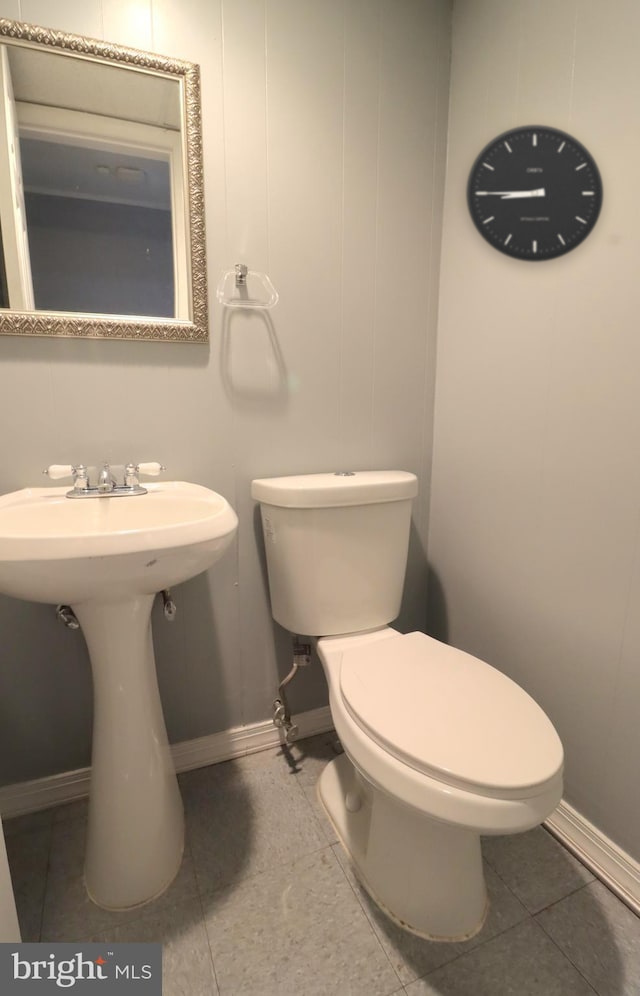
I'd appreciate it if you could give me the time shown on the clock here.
8:45
